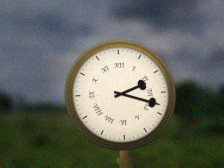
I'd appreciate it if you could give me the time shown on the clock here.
2:18
